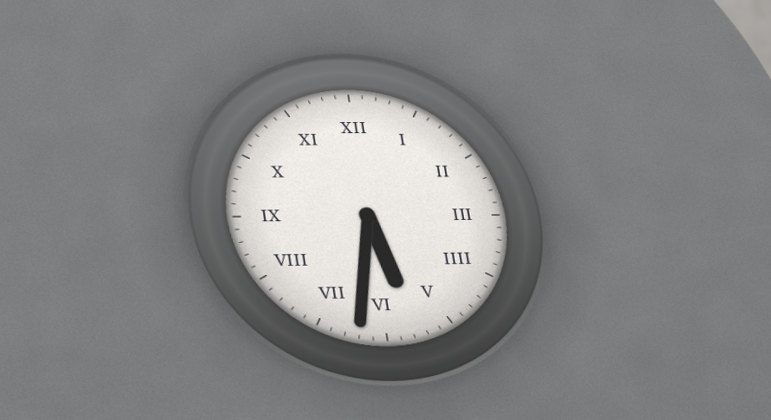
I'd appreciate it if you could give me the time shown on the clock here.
5:32
